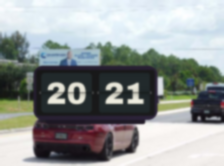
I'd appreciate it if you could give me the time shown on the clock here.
20:21
